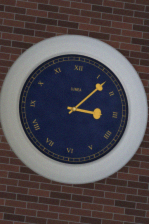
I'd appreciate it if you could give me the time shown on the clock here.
3:07
